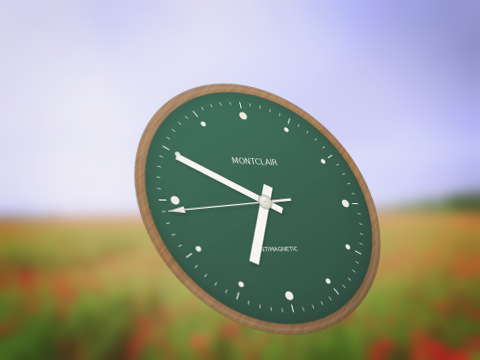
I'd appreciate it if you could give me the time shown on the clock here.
6:49:44
